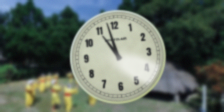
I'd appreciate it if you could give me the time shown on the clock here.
10:58
